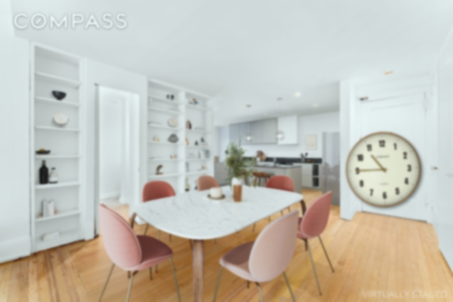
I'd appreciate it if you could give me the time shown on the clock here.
10:45
